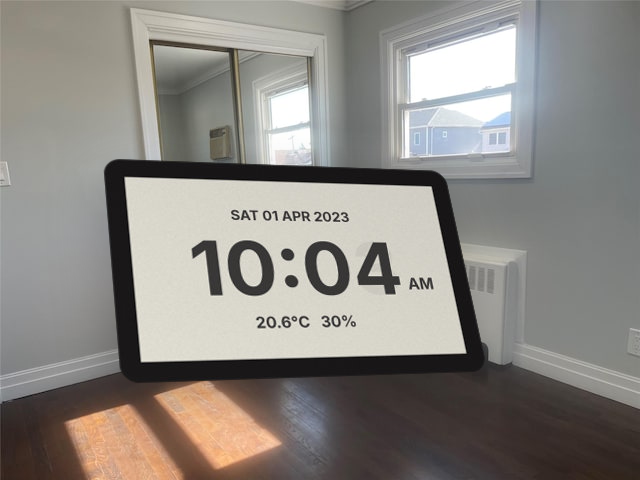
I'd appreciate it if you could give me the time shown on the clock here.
10:04
